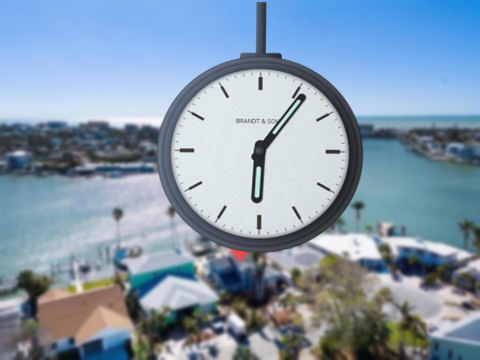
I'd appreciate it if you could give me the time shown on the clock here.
6:06
